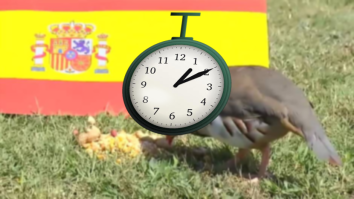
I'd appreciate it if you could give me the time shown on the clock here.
1:10
